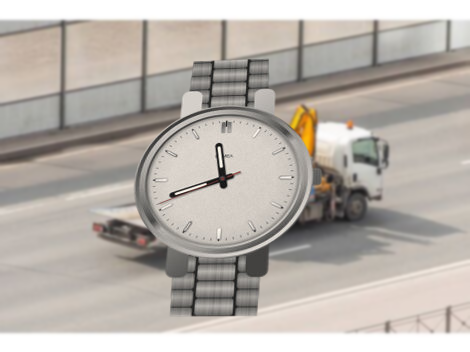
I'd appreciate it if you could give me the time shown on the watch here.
11:41:41
